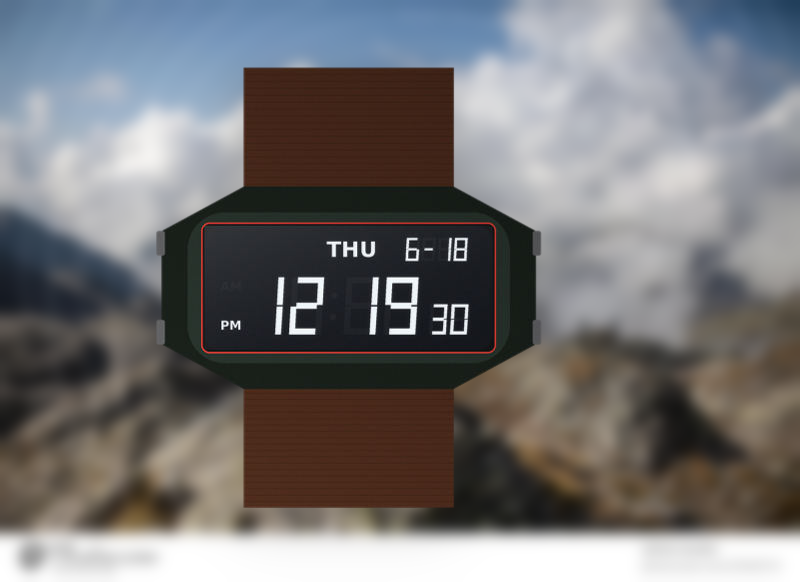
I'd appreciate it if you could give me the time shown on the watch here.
12:19:30
